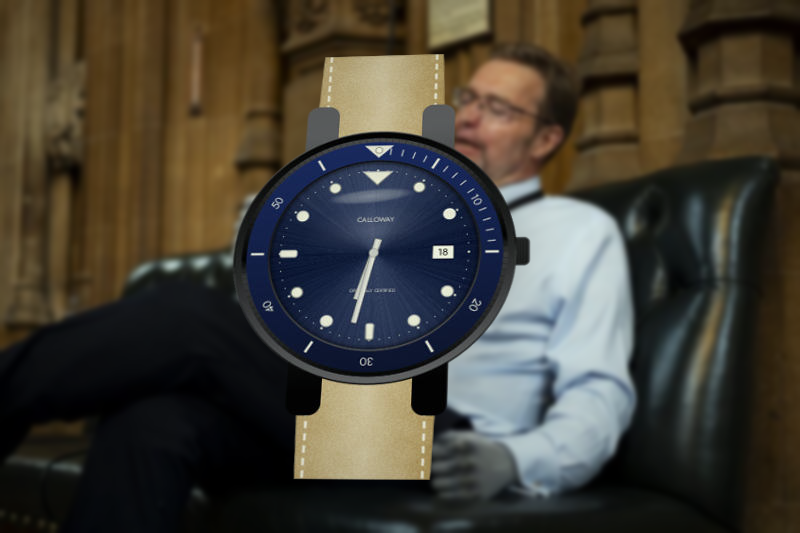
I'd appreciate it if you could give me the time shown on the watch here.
6:32
